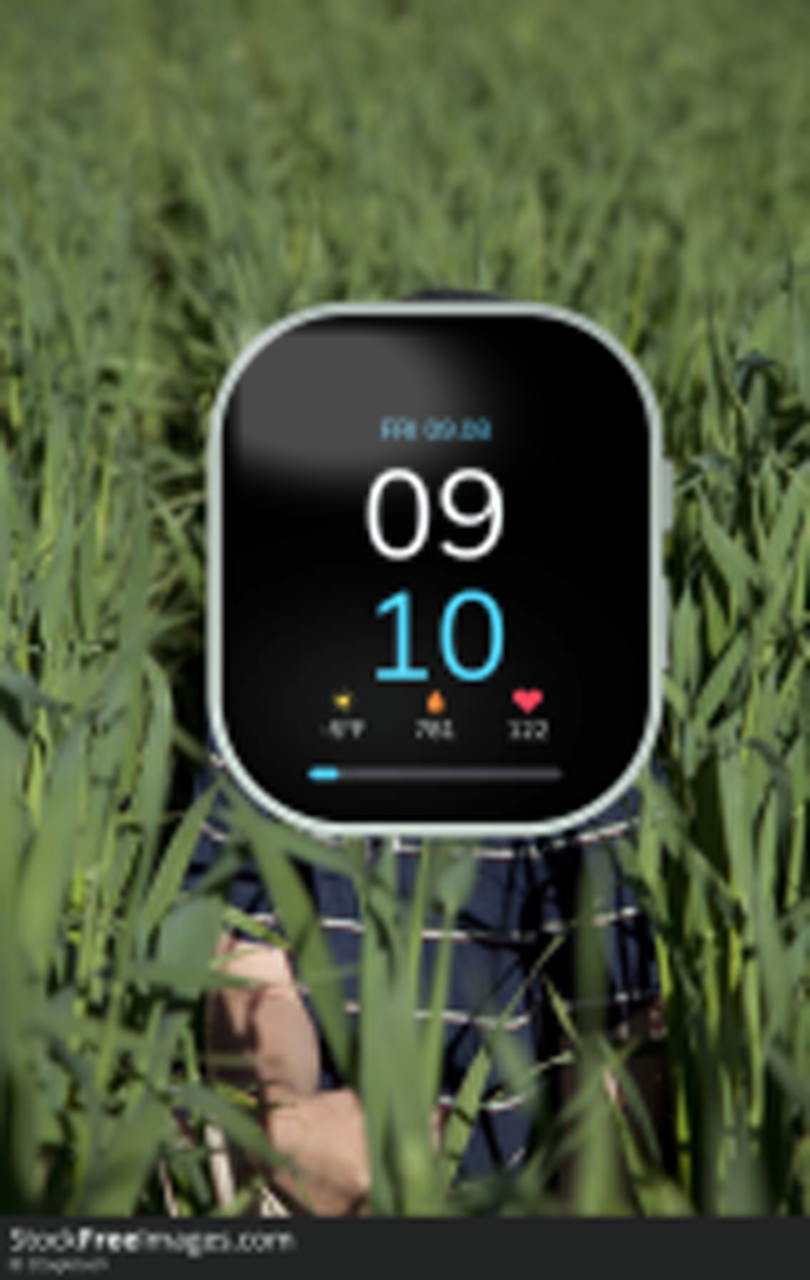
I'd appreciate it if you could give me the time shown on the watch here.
9:10
